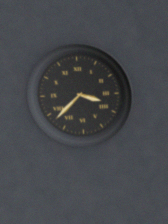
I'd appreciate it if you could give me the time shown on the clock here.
3:38
